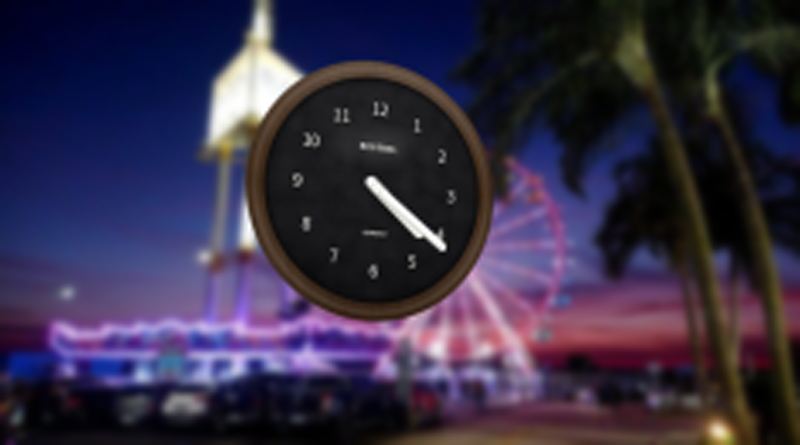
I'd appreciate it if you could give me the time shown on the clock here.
4:21
